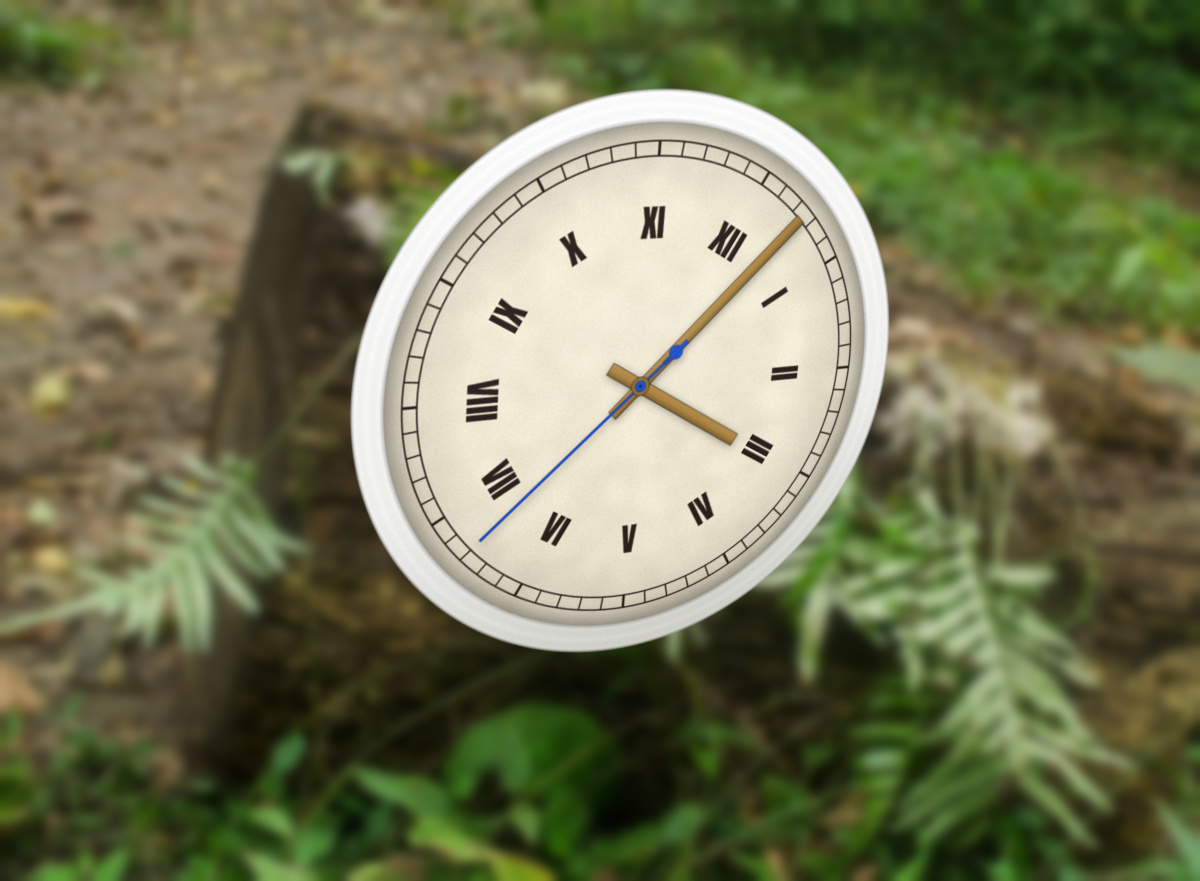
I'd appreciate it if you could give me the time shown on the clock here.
3:02:33
